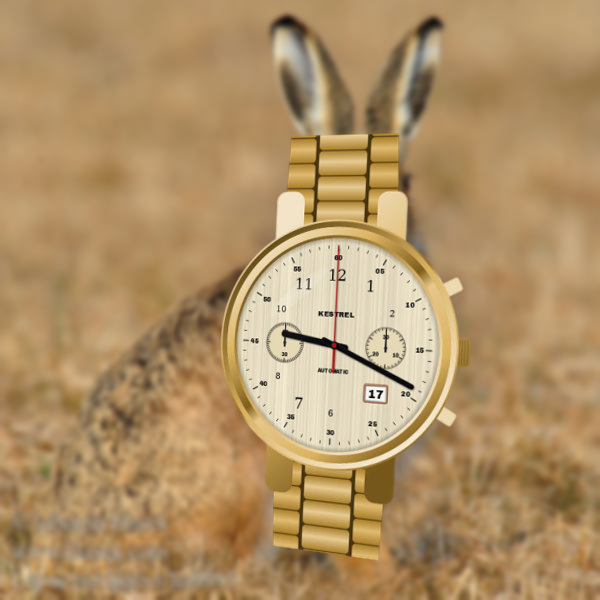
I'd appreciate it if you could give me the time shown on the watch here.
9:19
